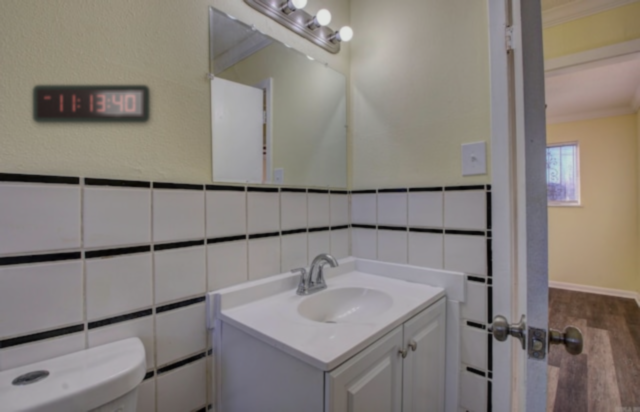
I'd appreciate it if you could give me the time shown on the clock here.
11:13:40
